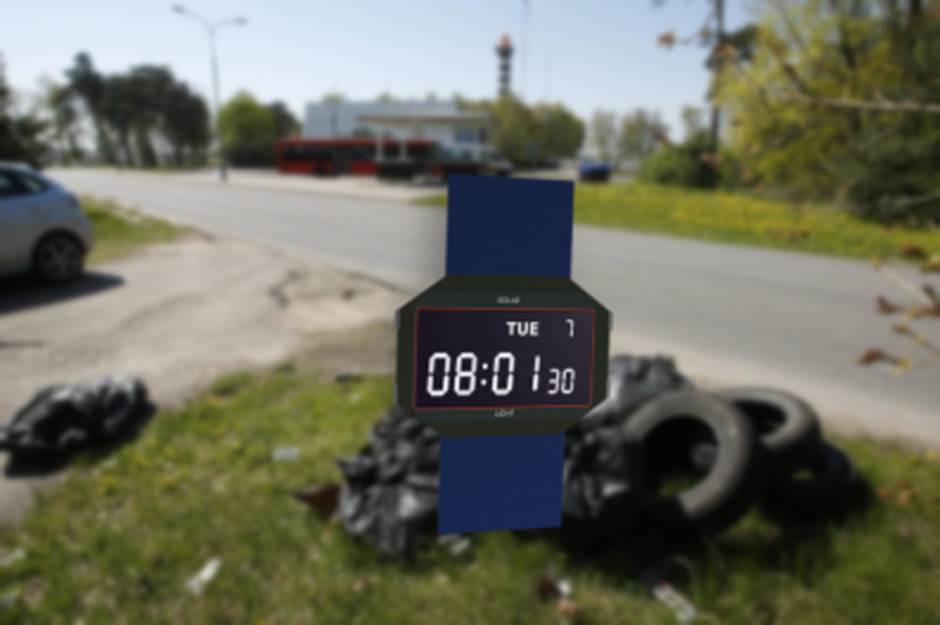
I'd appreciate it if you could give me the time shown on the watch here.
8:01:30
